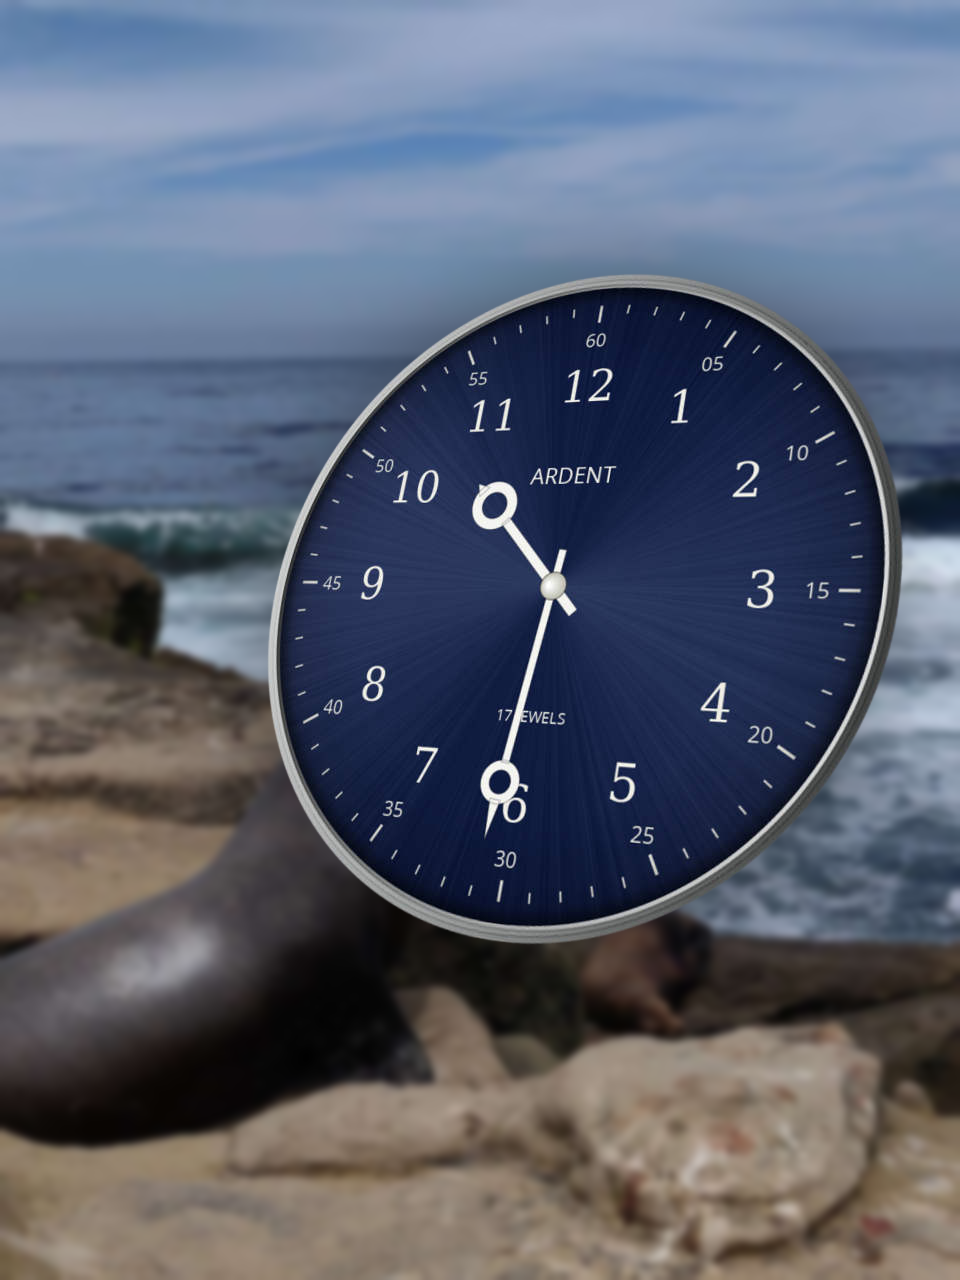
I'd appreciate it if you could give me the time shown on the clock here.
10:31
